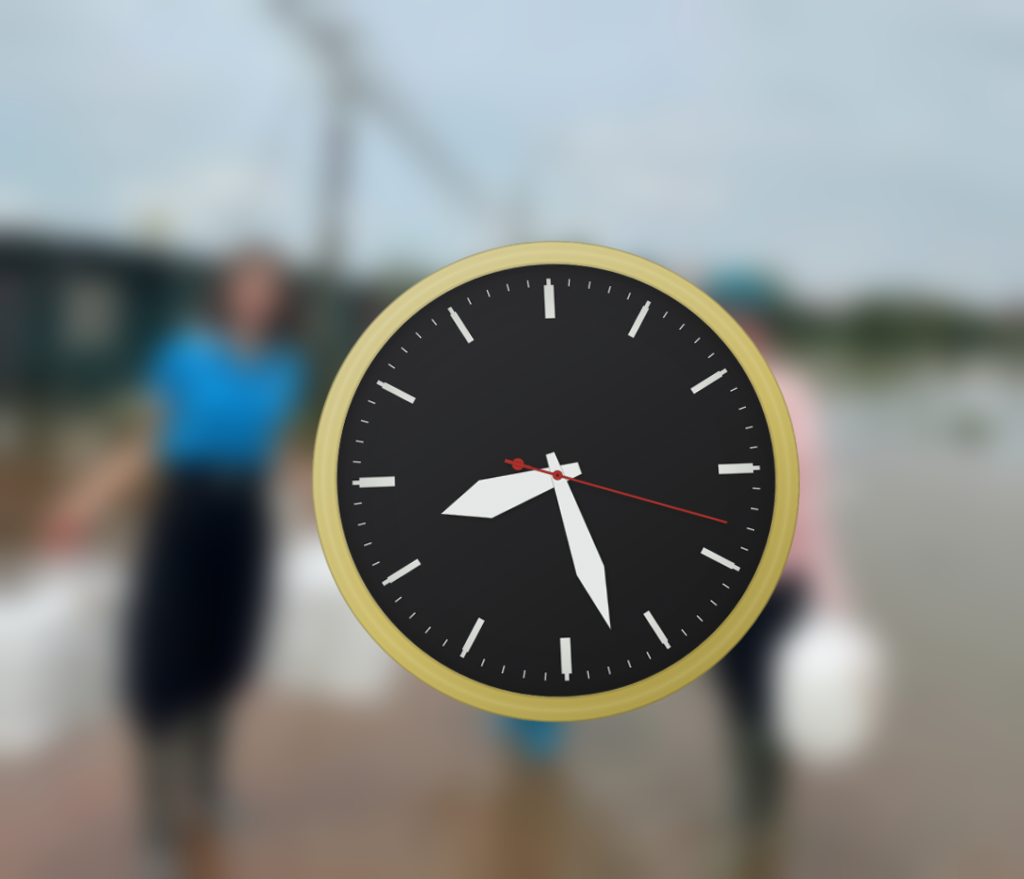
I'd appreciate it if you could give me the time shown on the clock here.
8:27:18
